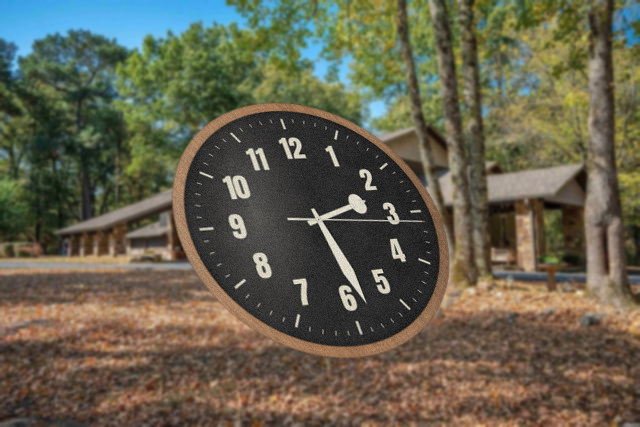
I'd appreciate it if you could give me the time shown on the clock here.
2:28:16
